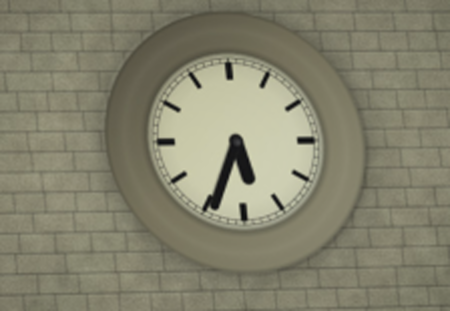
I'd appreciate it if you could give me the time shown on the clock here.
5:34
